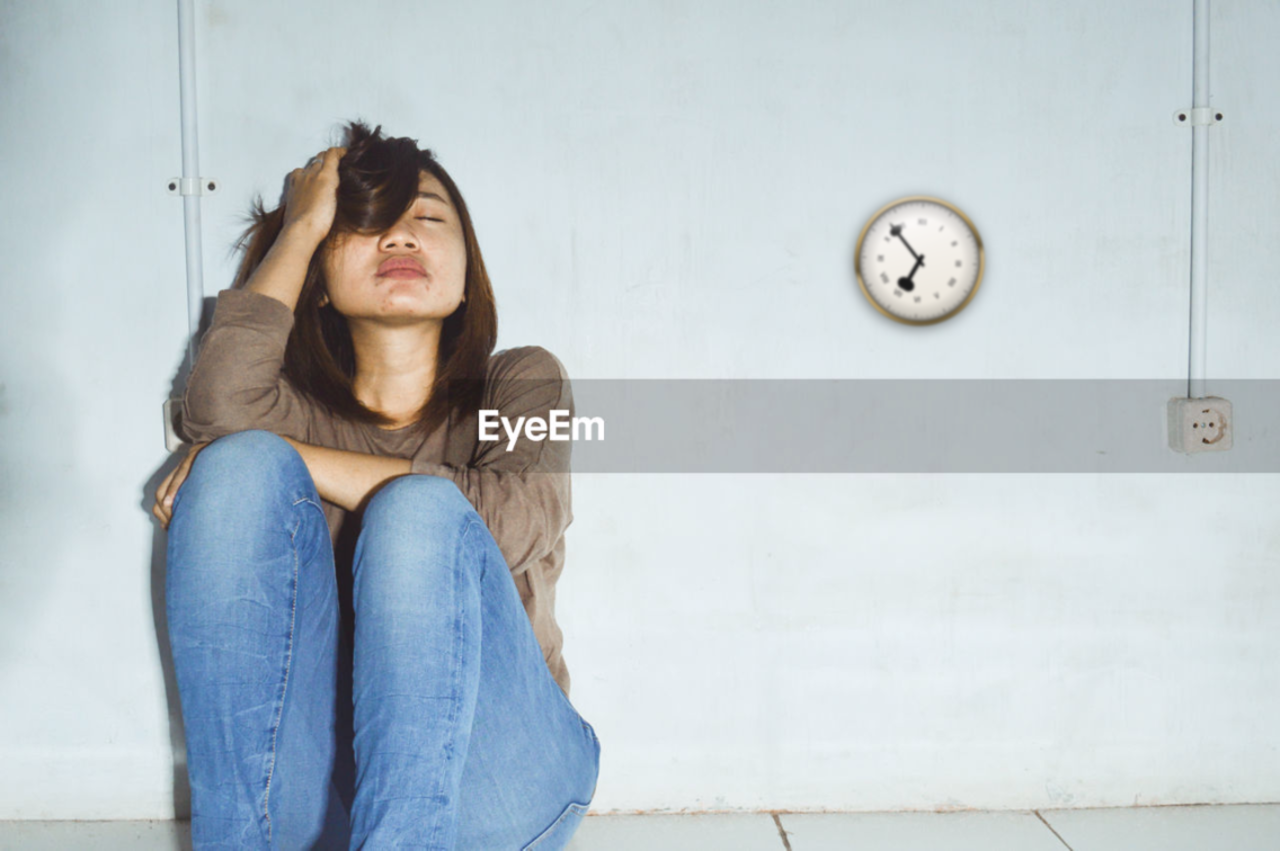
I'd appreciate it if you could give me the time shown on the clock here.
6:53
